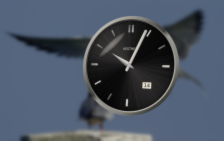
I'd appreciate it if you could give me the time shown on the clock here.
10:04
